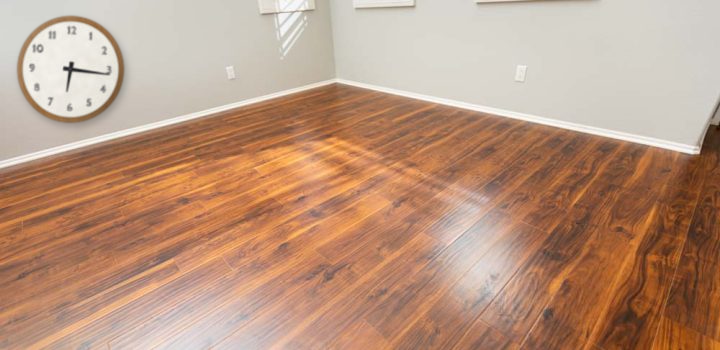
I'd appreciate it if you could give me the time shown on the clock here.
6:16
